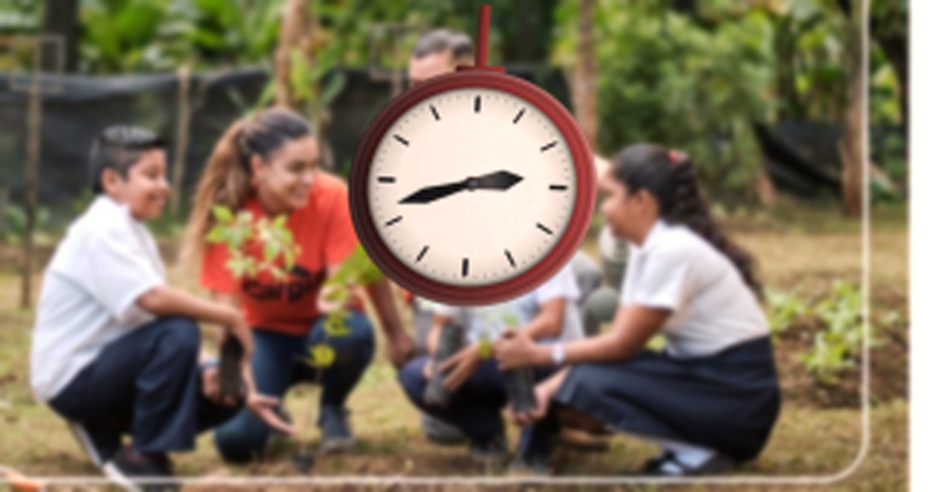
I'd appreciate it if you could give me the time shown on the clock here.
2:42
